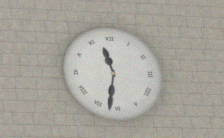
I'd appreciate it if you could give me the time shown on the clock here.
11:32
